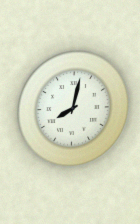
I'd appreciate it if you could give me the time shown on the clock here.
8:02
